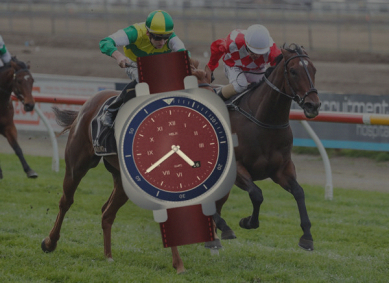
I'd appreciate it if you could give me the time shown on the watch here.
4:40
